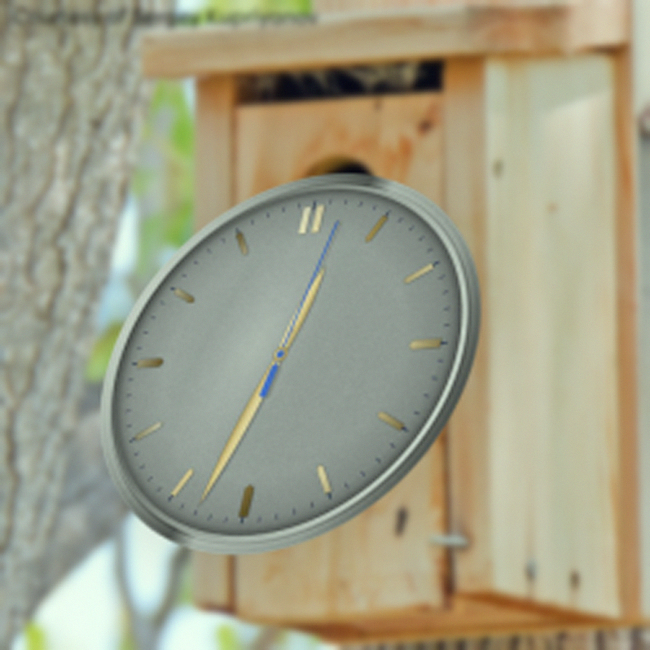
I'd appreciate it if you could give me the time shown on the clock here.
12:33:02
